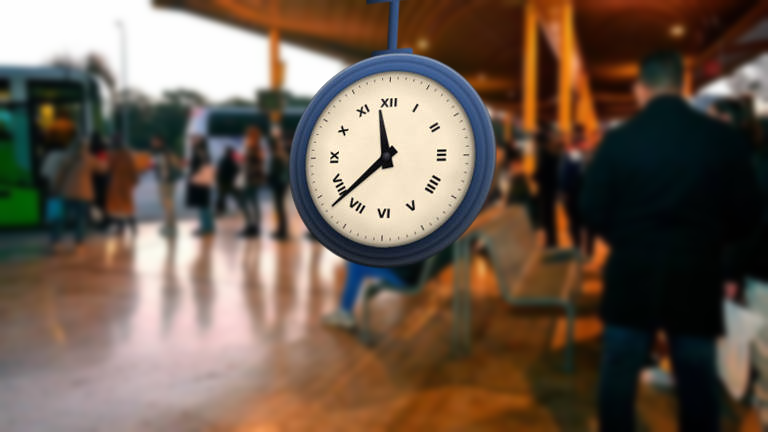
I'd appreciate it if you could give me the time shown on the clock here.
11:38
